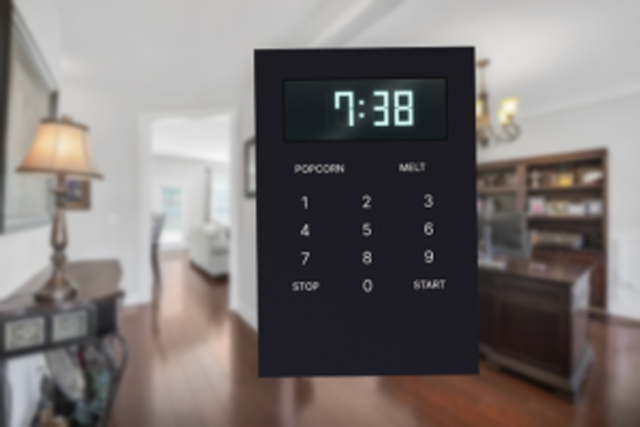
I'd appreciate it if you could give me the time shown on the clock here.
7:38
